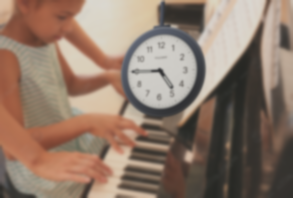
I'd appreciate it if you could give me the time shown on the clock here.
4:45
